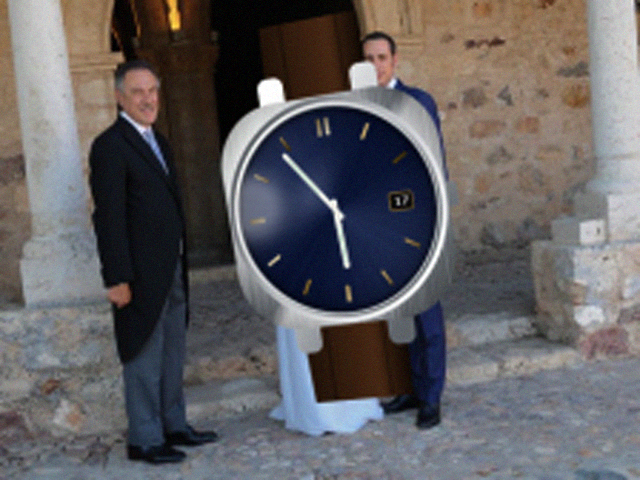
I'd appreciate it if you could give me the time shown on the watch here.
5:54
